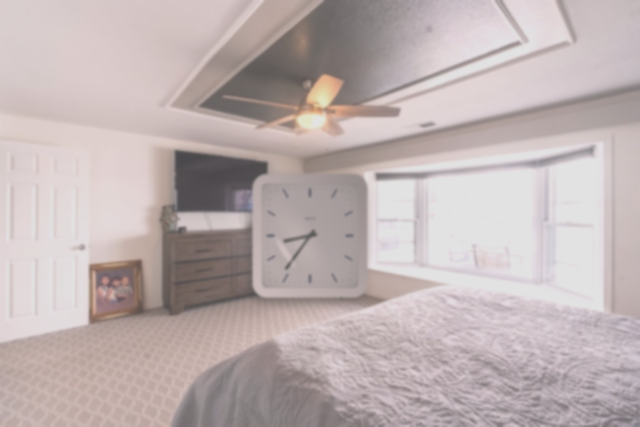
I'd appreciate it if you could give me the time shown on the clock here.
8:36
